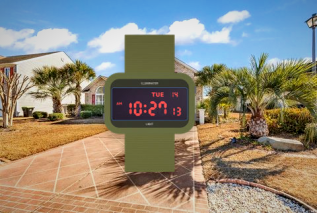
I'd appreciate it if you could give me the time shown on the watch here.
10:27:13
